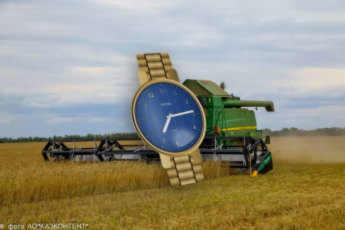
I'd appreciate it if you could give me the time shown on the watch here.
7:14
